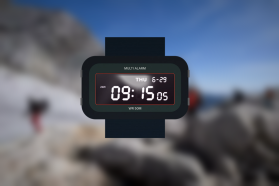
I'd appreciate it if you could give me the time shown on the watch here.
9:15:05
